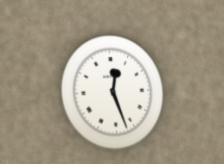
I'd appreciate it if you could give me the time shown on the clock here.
12:27
